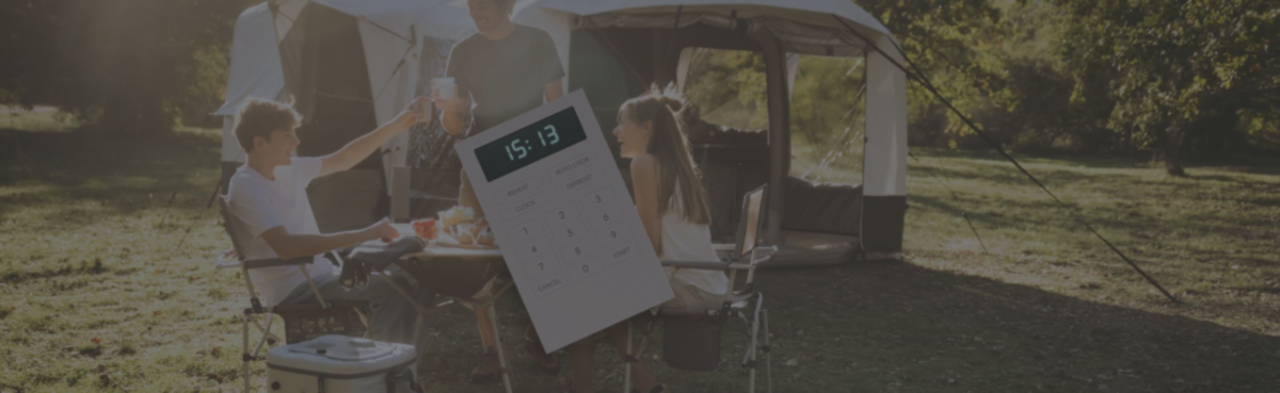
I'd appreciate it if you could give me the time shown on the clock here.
15:13
